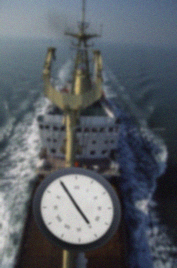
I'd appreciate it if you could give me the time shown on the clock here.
4:55
